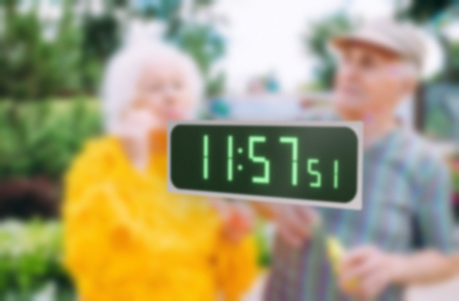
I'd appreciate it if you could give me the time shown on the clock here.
11:57:51
